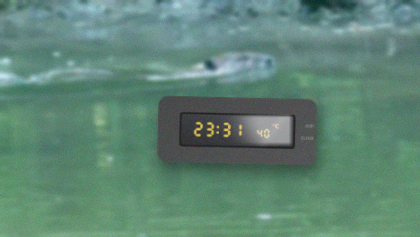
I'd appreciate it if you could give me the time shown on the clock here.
23:31
